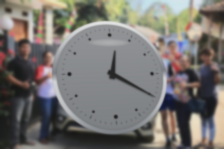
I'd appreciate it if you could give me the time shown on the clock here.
12:20
